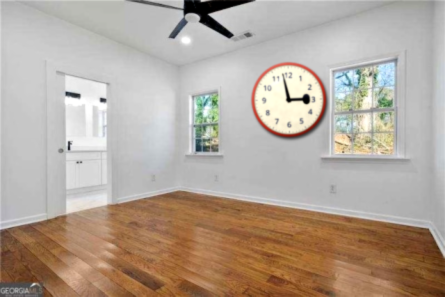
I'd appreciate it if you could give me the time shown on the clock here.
2:58
